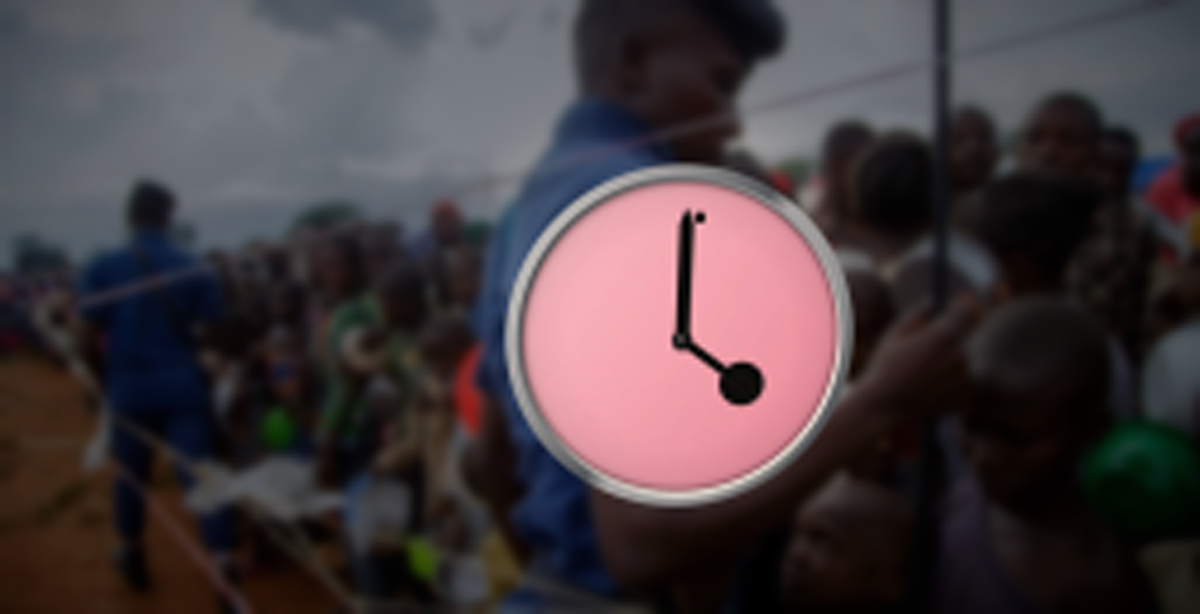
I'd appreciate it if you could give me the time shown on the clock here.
3:59
